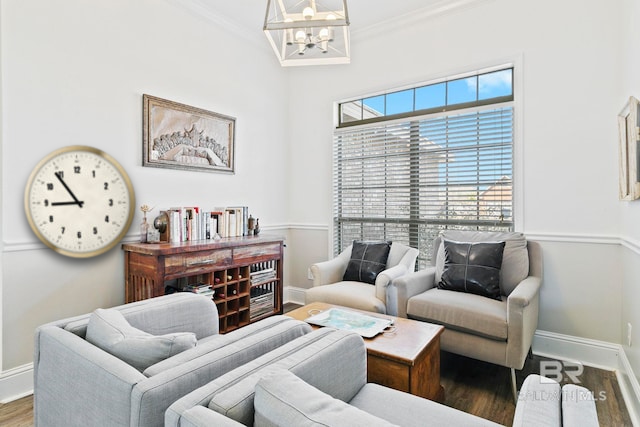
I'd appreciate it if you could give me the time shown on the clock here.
8:54
